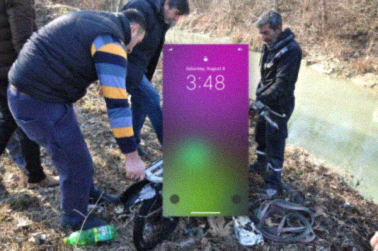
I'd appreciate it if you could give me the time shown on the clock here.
3:48
